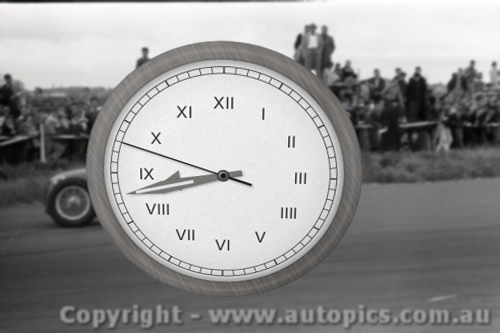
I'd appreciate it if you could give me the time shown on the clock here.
8:42:48
